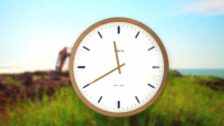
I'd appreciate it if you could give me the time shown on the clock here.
11:40
